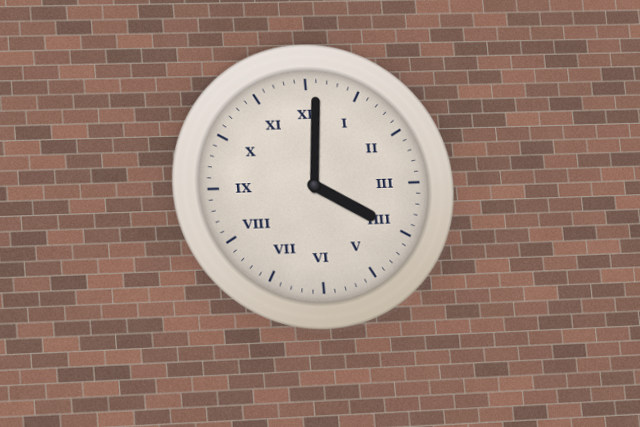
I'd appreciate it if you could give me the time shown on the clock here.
4:01
